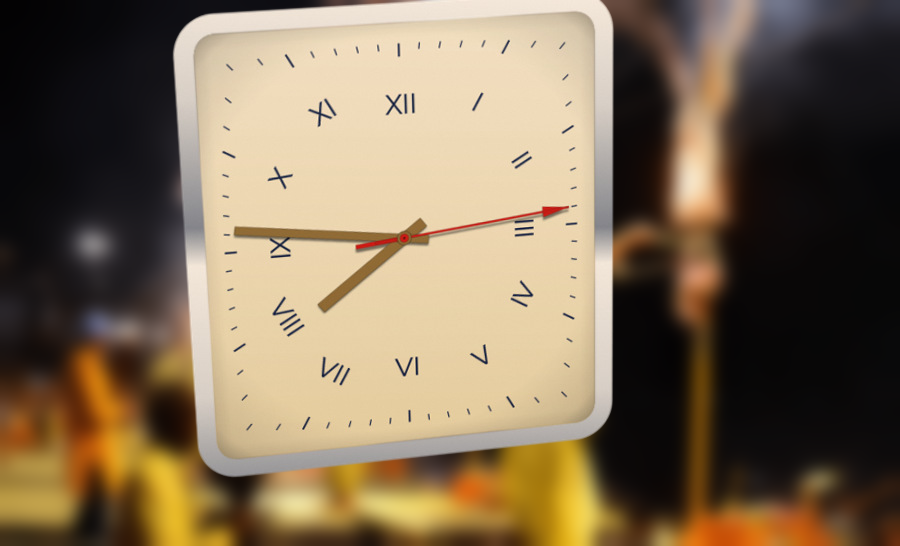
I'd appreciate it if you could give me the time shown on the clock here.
7:46:14
